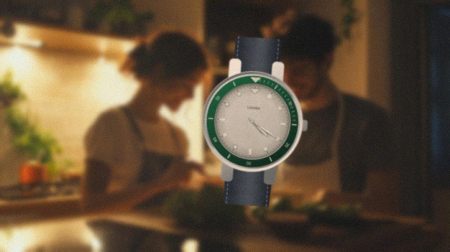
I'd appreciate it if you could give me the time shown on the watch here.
4:20
